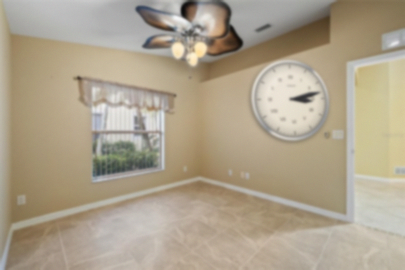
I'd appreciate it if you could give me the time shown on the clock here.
3:13
